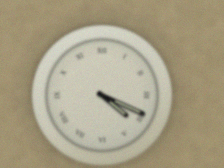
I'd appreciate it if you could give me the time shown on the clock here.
4:19
